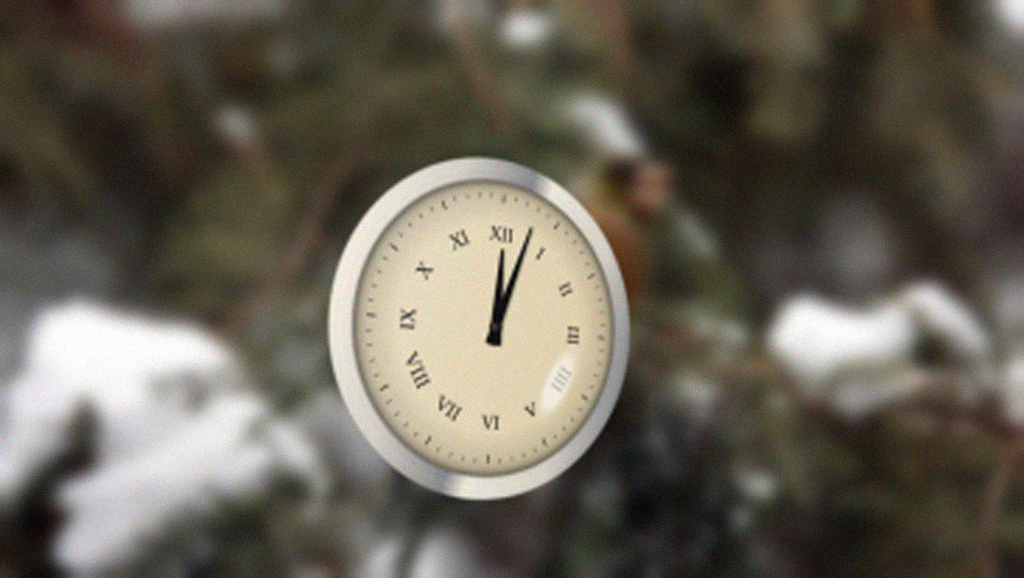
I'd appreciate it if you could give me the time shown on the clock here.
12:03
